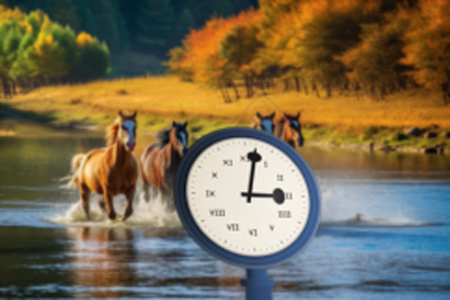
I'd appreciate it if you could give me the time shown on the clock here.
3:02
